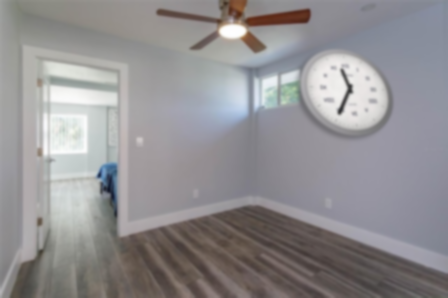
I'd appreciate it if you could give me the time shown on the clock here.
11:35
